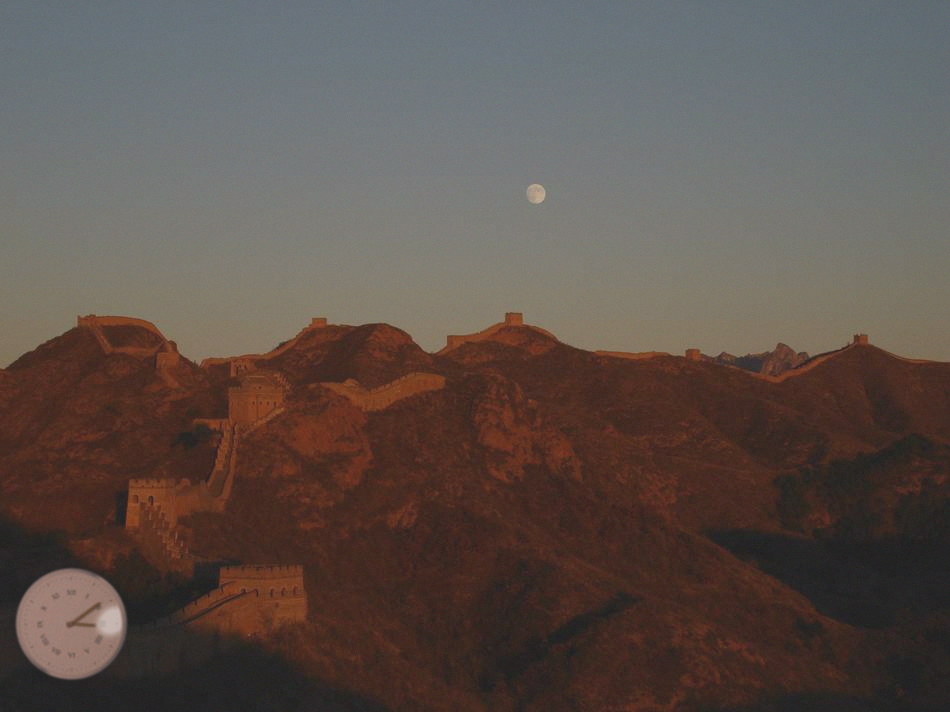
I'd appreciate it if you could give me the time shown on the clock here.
3:09
